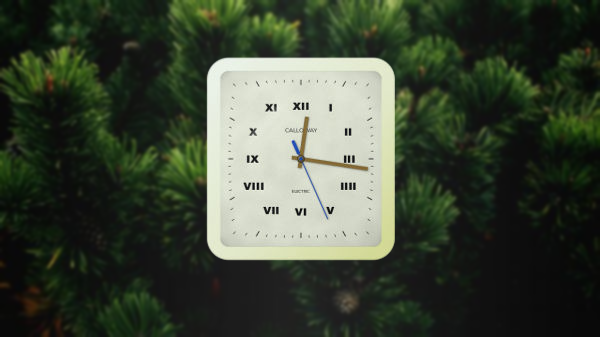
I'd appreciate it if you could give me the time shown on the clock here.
12:16:26
